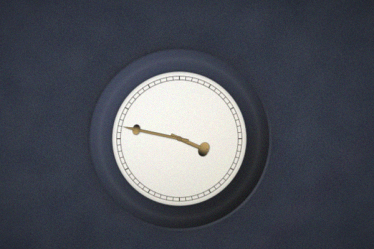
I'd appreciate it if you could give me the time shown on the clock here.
3:47
